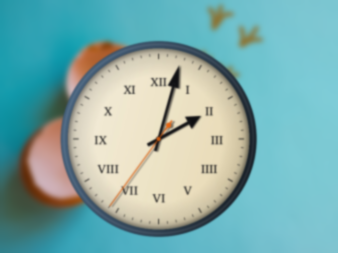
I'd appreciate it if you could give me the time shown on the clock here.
2:02:36
